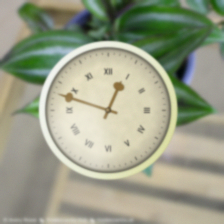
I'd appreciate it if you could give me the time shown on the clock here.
12:48
